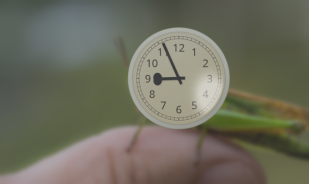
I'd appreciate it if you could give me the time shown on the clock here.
8:56
